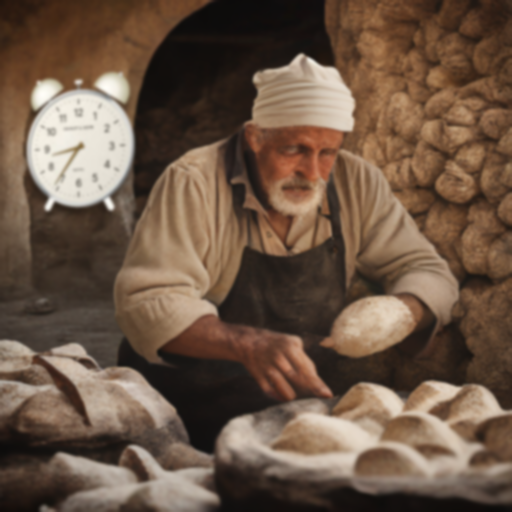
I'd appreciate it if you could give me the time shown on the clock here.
8:36
